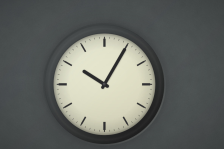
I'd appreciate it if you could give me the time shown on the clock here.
10:05
